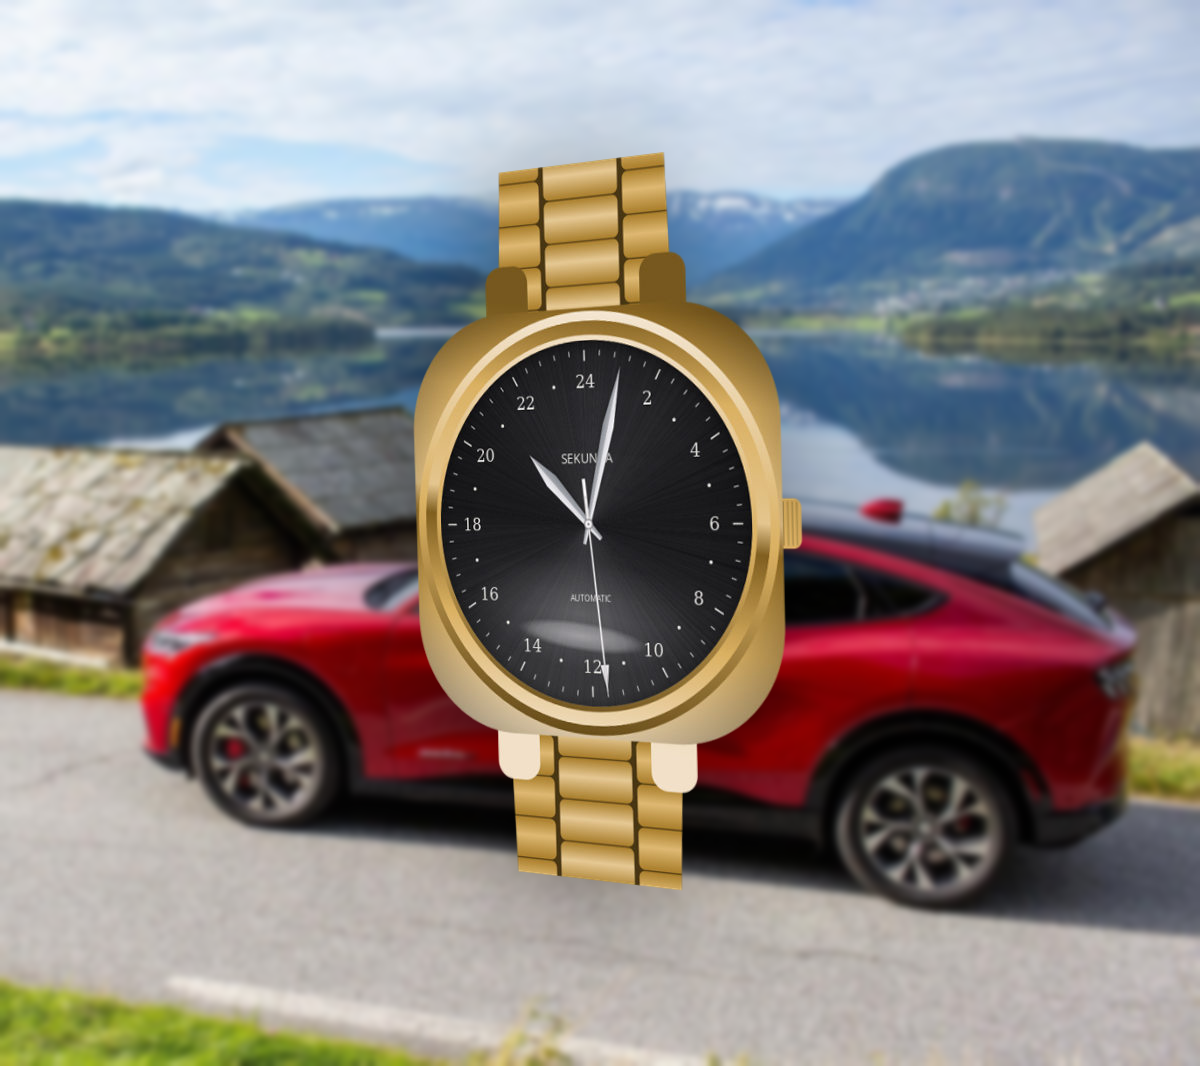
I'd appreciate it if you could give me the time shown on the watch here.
21:02:29
